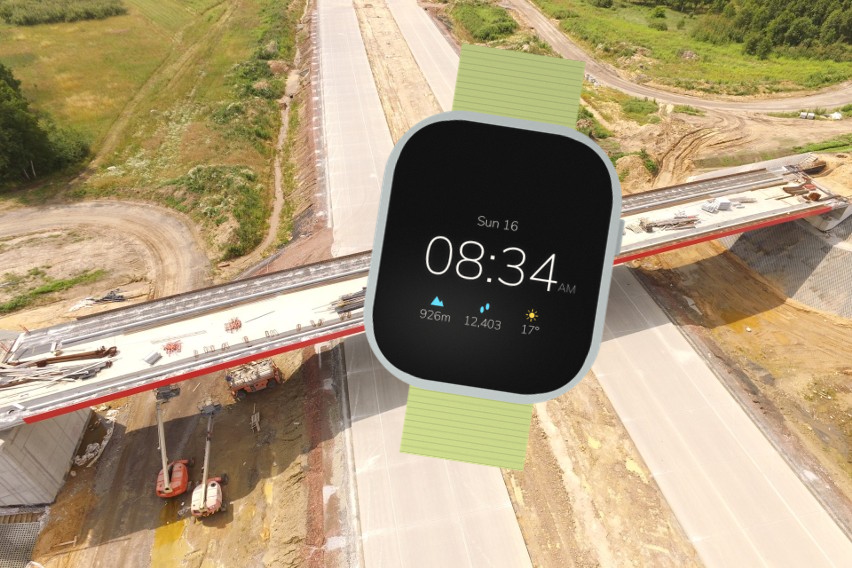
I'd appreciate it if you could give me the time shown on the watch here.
8:34
